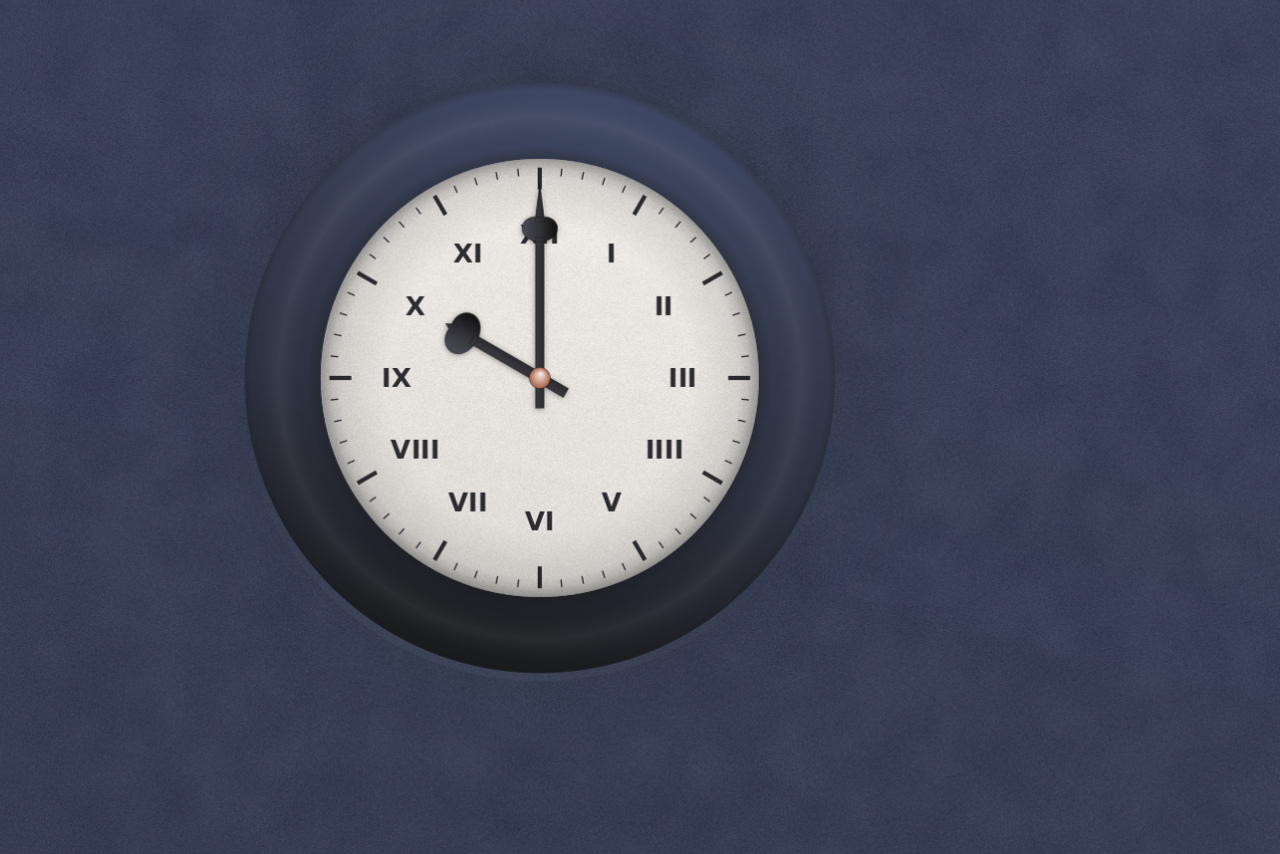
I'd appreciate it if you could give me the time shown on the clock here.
10:00
